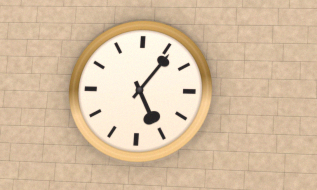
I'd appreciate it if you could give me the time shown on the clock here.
5:06
